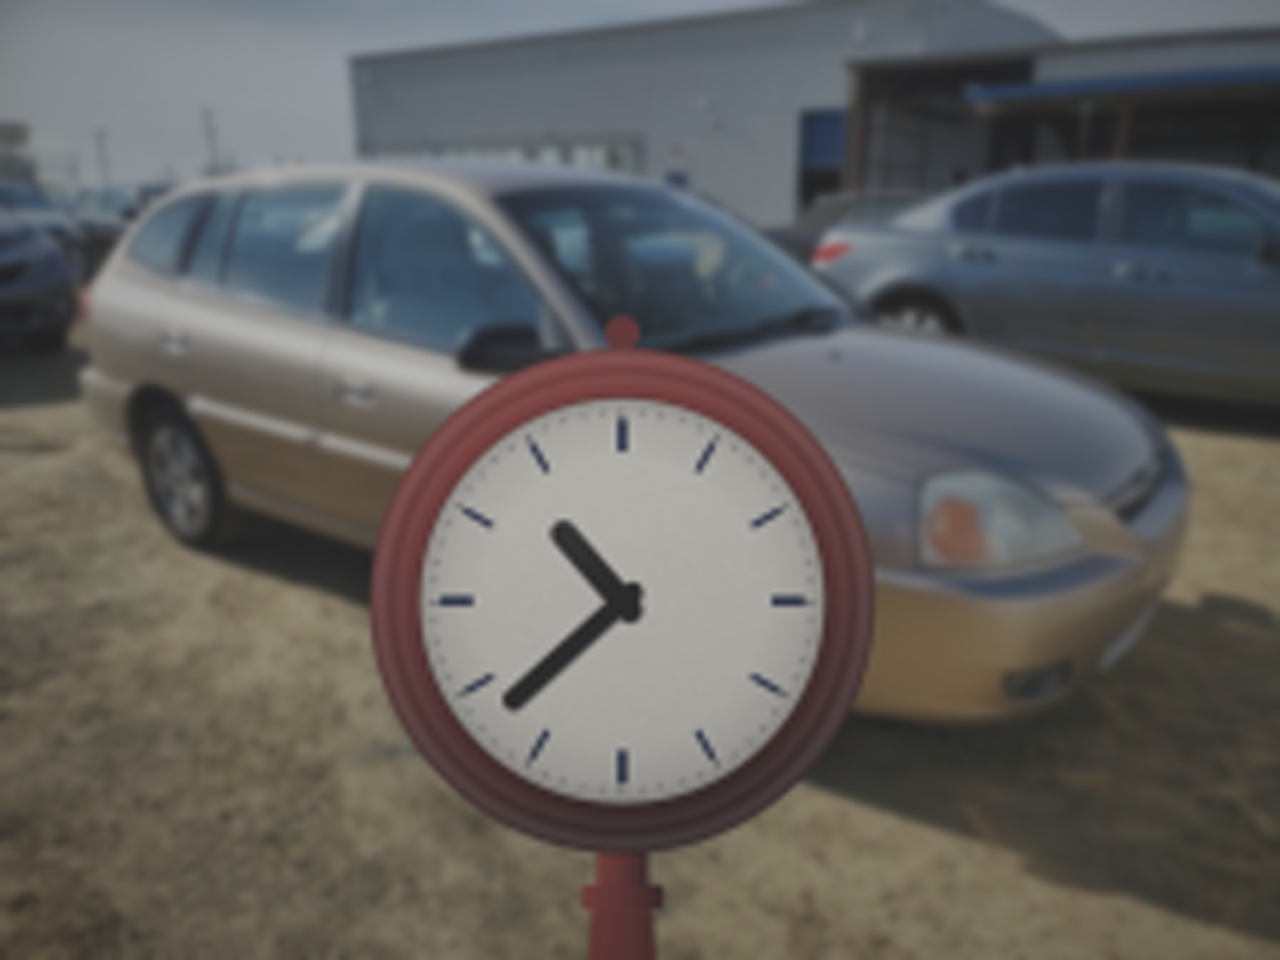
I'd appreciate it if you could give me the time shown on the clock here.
10:38
